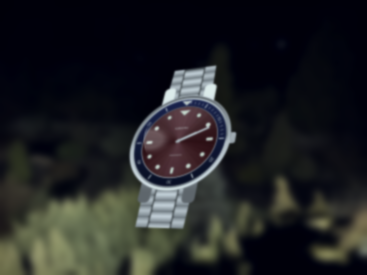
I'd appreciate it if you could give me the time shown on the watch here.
2:11
